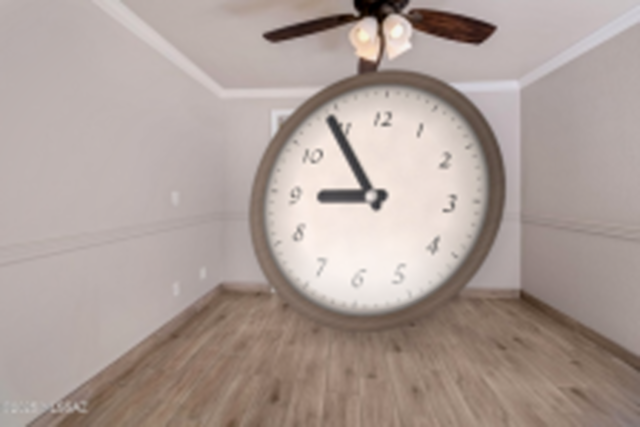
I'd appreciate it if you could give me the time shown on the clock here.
8:54
